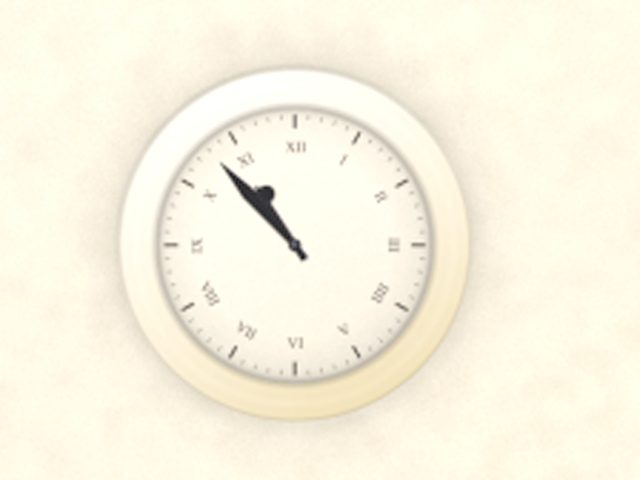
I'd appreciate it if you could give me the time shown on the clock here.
10:53
